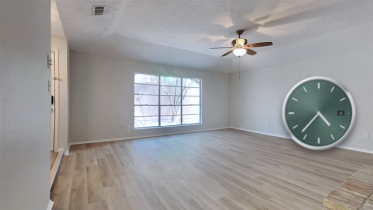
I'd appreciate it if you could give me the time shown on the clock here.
4:37
